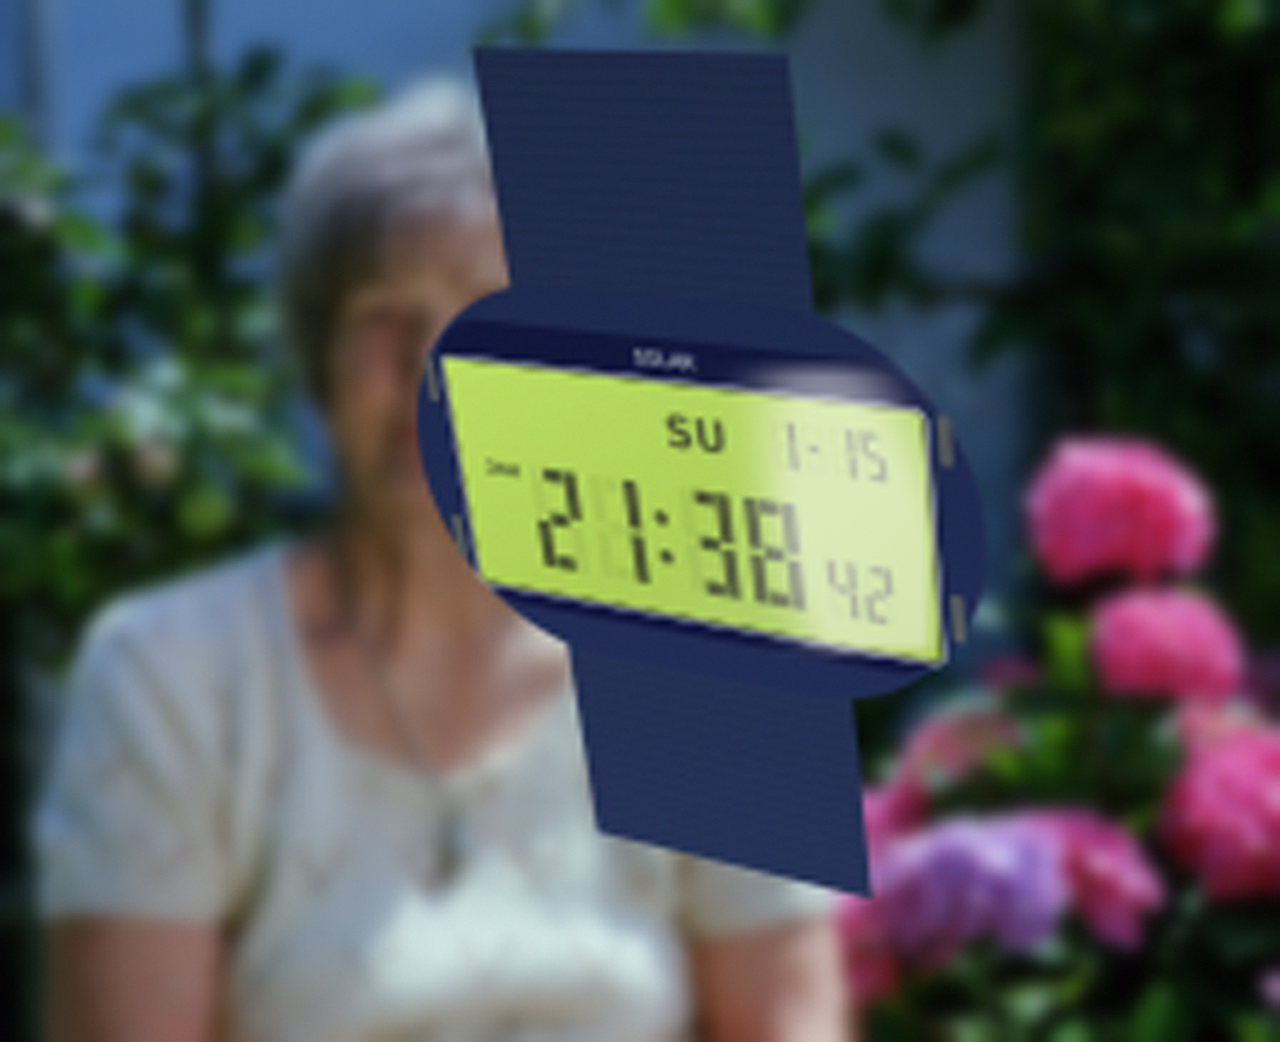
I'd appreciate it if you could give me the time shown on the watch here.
21:38:42
